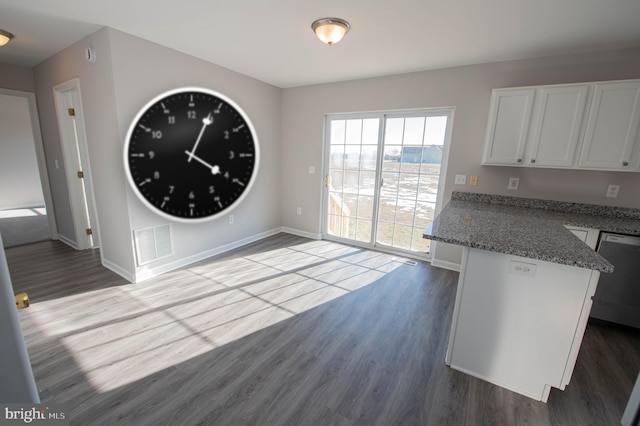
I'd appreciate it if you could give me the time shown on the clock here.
4:04
